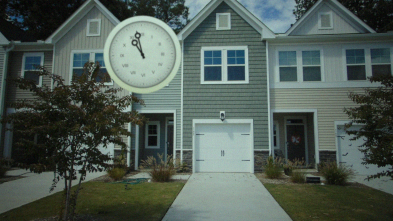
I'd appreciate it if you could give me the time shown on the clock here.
10:58
